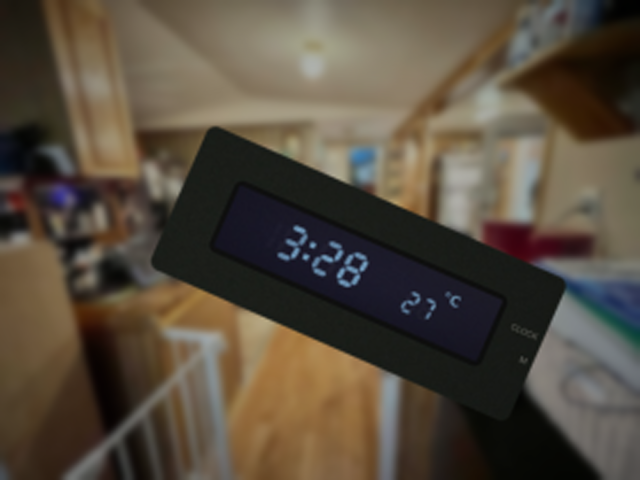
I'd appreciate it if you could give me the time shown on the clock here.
3:28
